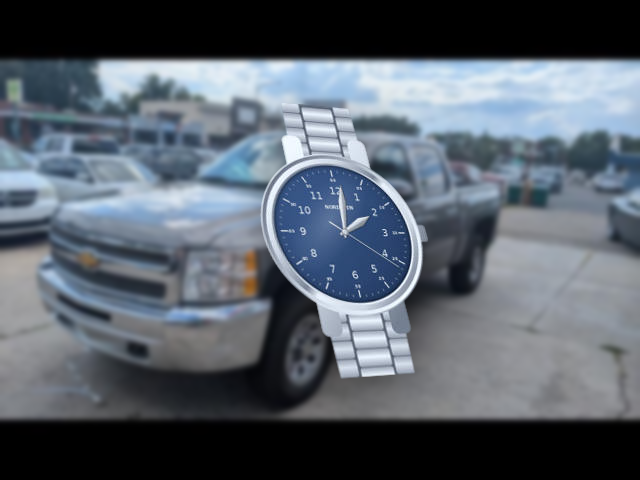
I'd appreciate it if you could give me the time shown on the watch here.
2:01:21
